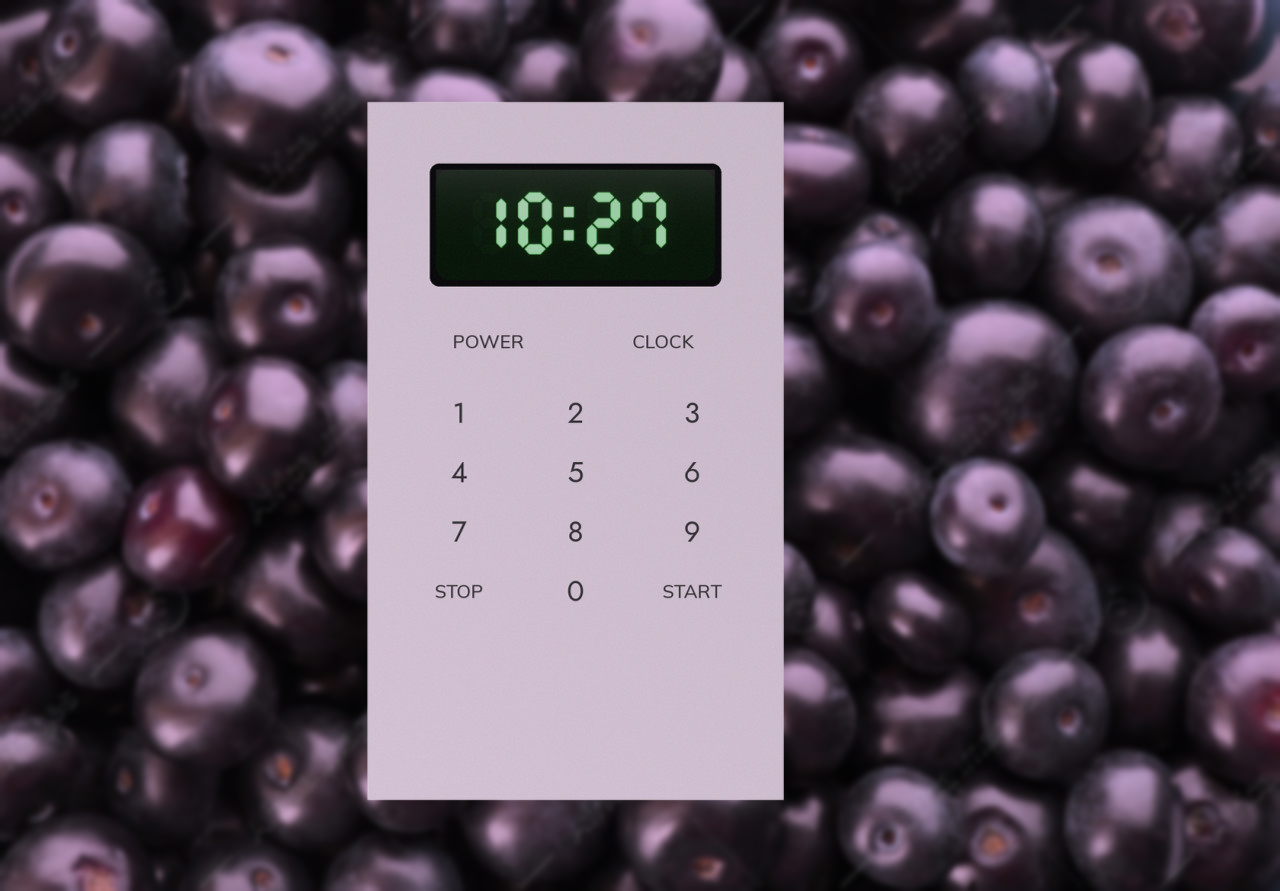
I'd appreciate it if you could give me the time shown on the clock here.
10:27
